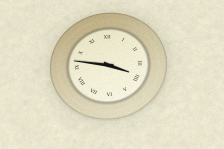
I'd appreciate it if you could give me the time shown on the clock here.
3:47
